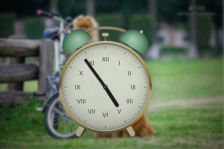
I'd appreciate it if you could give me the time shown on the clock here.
4:54
